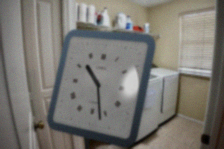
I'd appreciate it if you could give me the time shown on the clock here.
10:27
